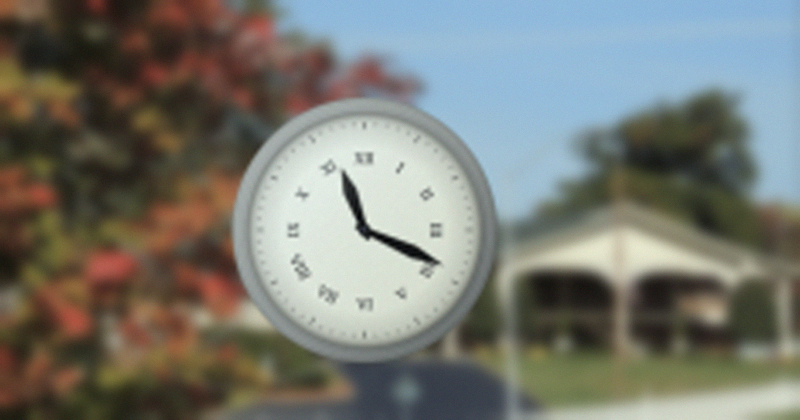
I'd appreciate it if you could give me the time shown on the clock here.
11:19
